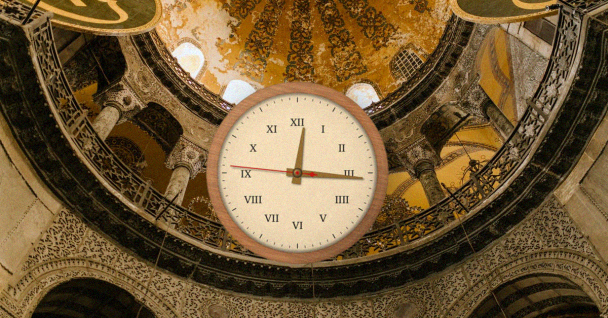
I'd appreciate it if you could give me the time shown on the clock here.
12:15:46
